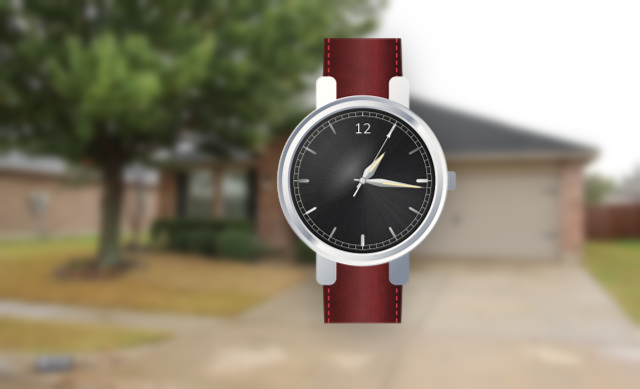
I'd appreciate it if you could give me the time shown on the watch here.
1:16:05
